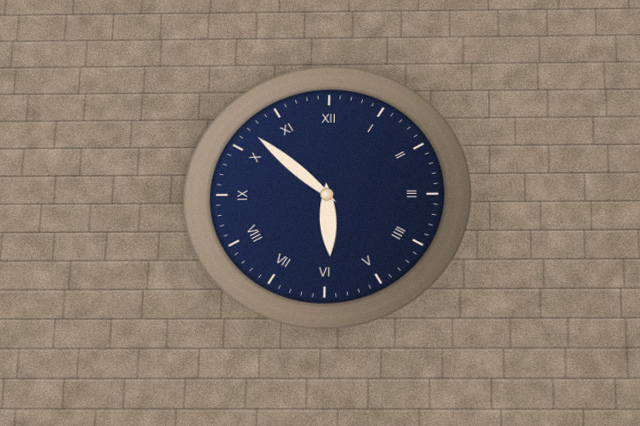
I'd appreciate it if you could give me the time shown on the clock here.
5:52
